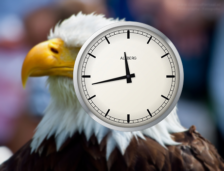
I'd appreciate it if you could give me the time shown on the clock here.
11:43
